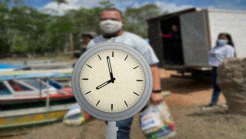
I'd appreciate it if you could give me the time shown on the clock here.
7:58
